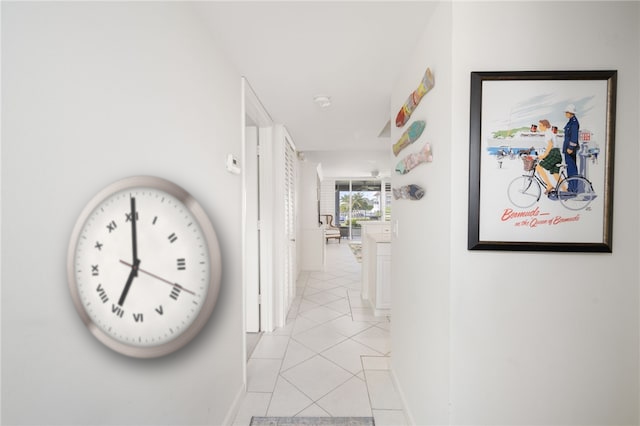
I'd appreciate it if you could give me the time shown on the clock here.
7:00:19
